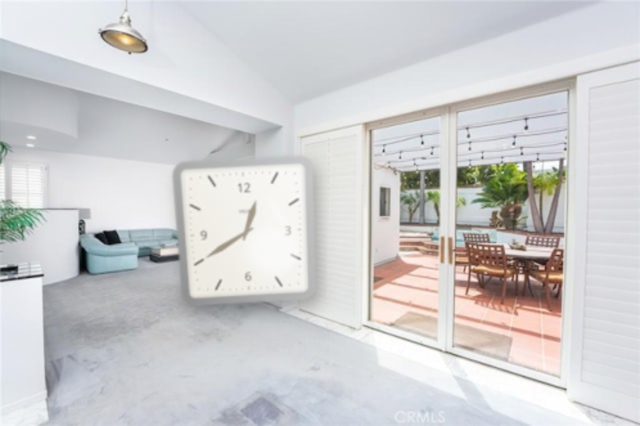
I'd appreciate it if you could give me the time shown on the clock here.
12:40
